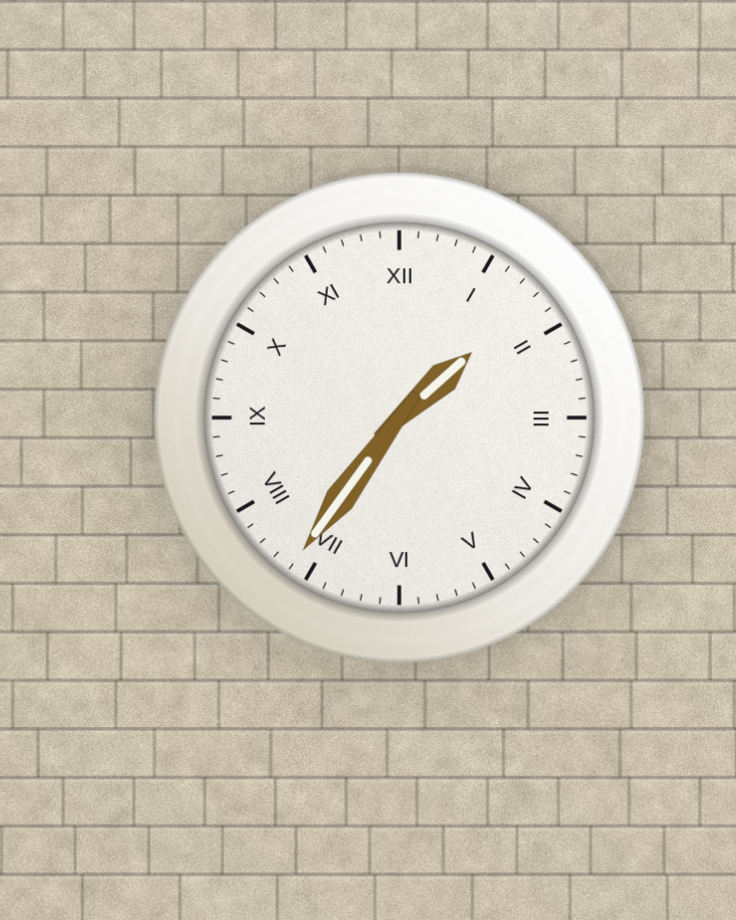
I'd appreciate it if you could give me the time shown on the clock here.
1:36
